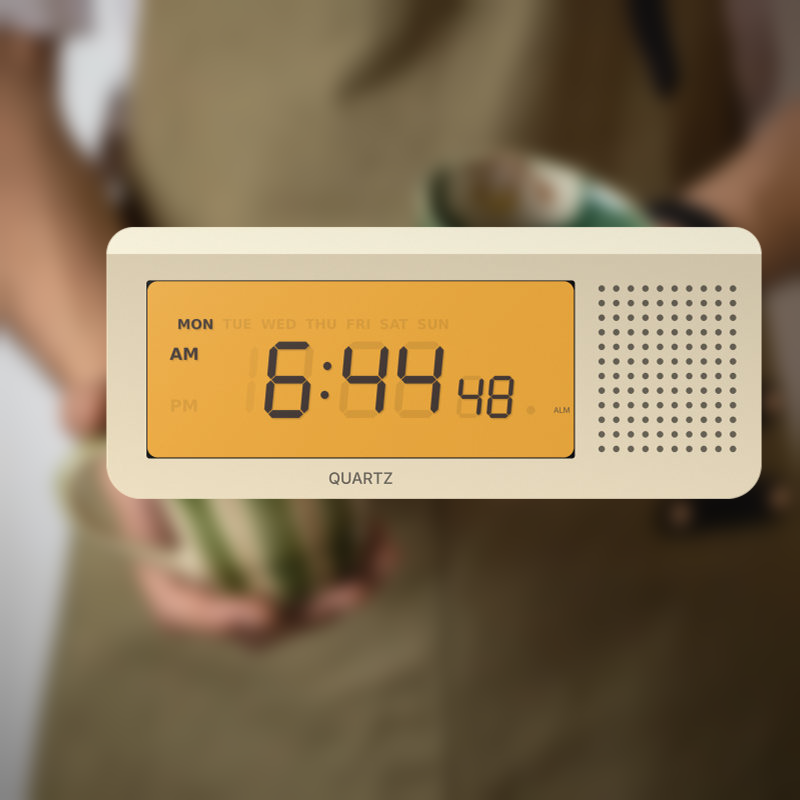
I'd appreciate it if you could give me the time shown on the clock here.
6:44:48
